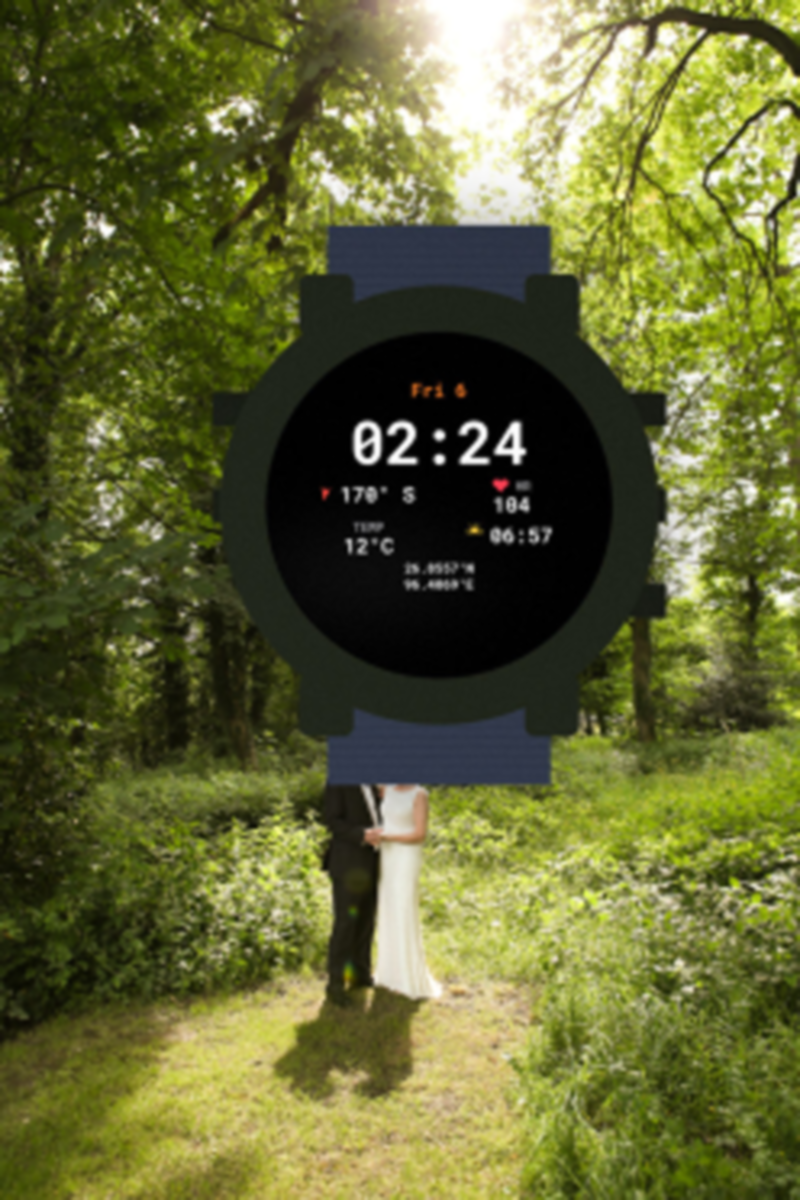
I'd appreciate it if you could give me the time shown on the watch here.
2:24
